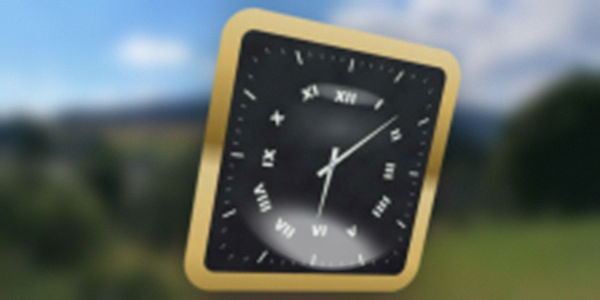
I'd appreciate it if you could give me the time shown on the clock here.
6:08
